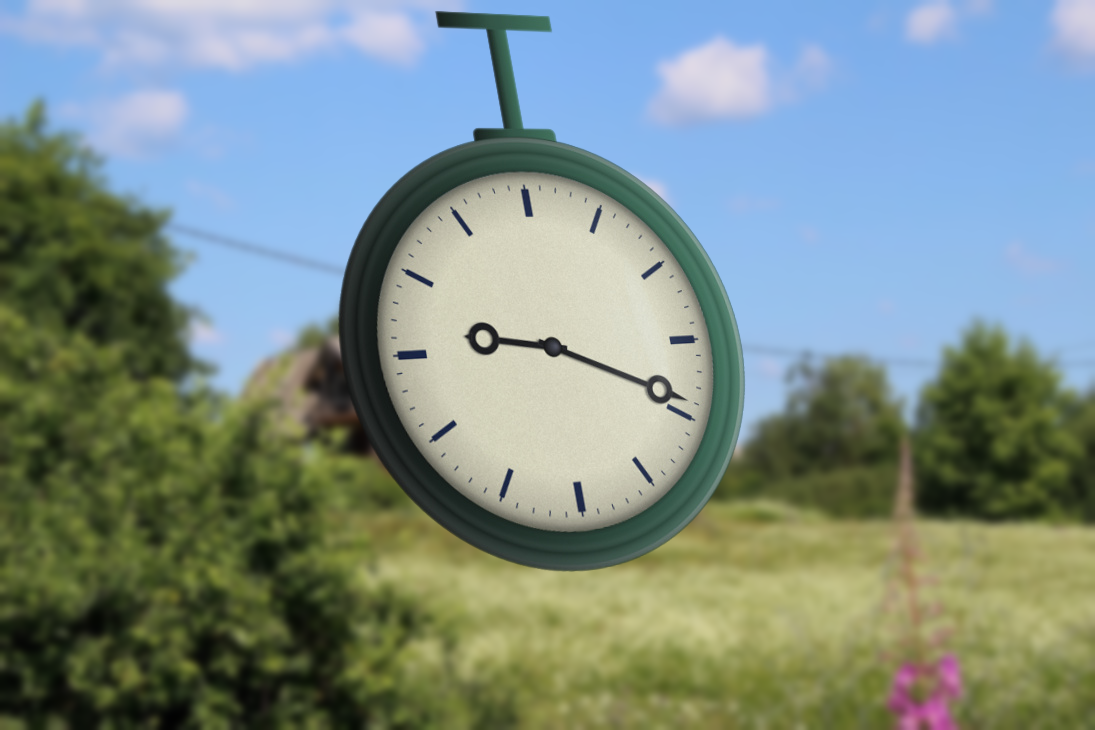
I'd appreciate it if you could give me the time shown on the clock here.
9:19
